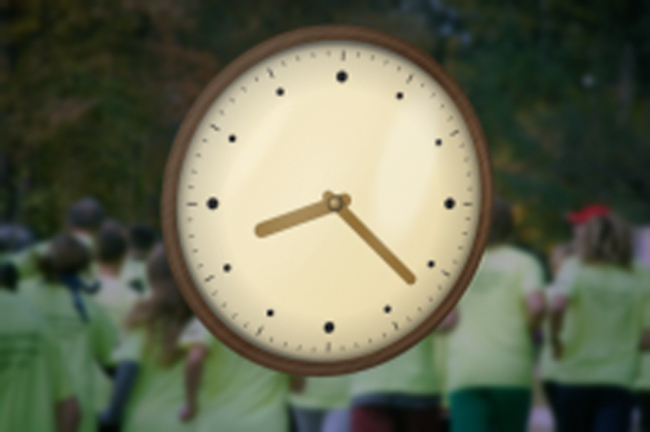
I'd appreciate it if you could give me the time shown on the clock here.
8:22
